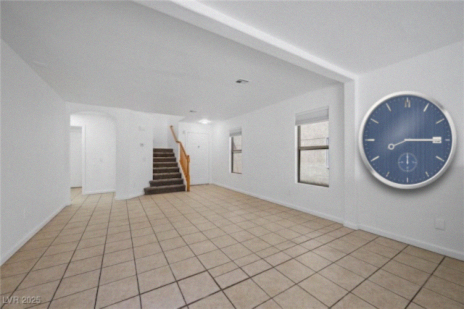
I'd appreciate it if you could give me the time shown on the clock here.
8:15
